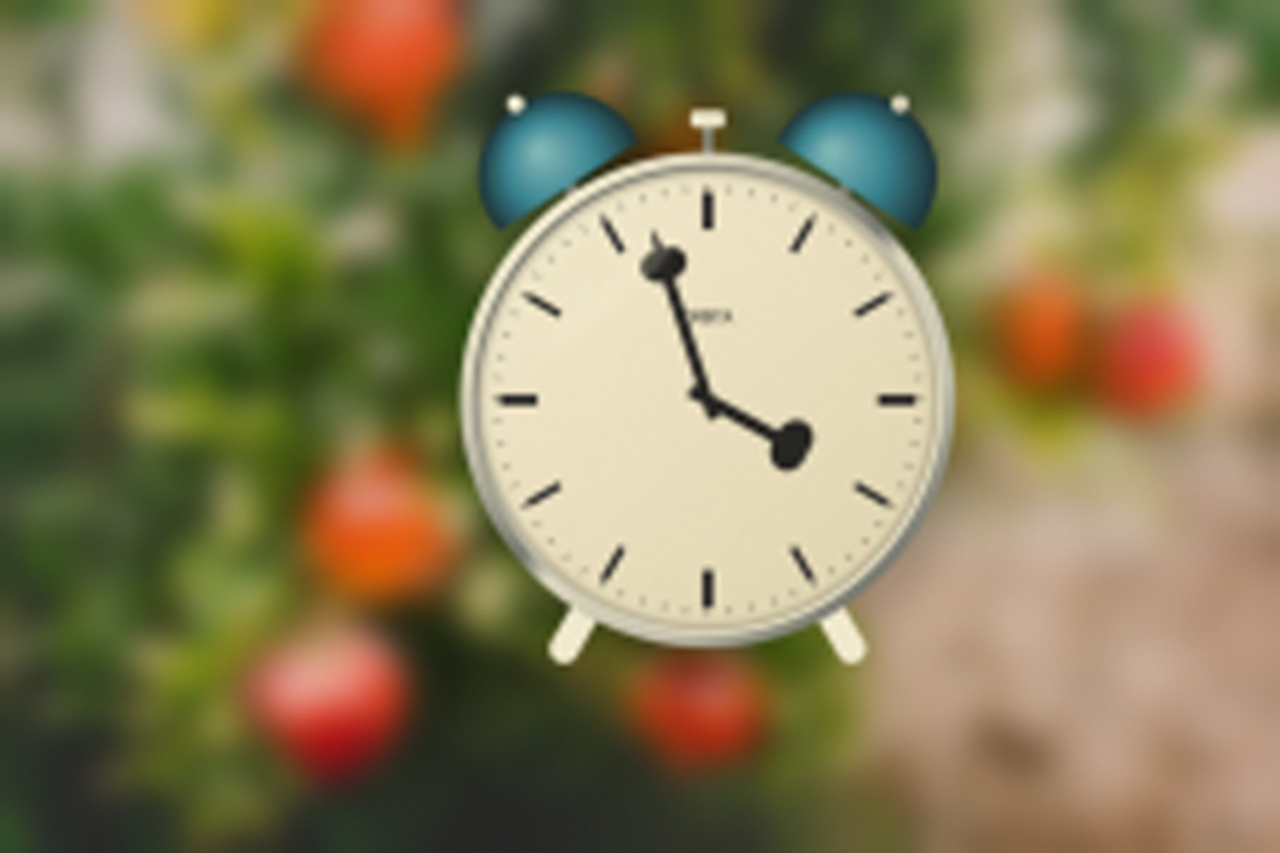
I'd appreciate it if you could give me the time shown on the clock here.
3:57
